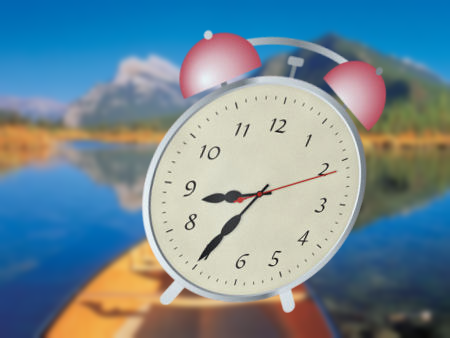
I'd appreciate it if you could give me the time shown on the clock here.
8:35:11
